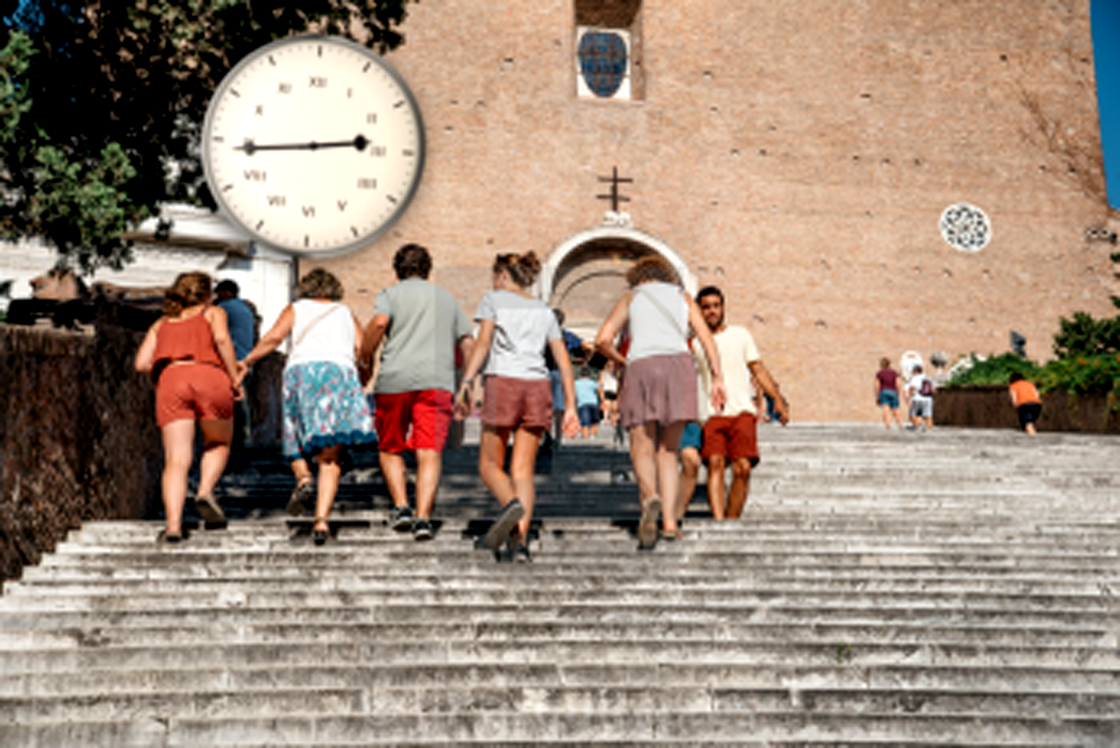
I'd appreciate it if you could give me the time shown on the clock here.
2:44
